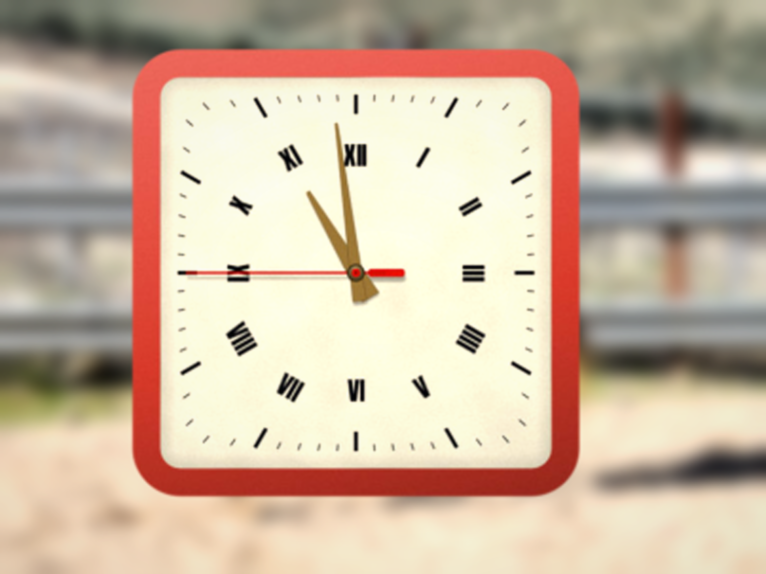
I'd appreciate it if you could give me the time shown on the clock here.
10:58:45
